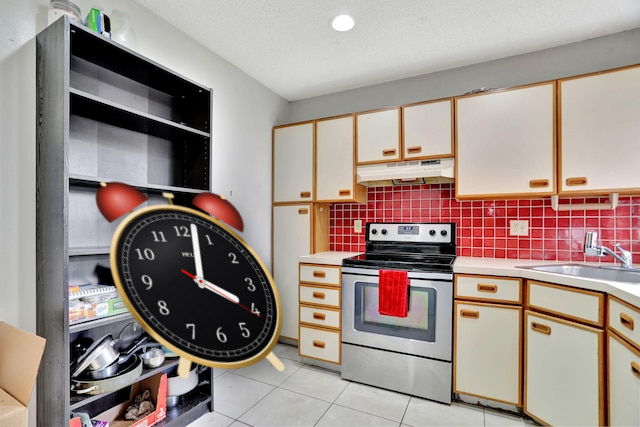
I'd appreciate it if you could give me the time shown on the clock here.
4:02:21
